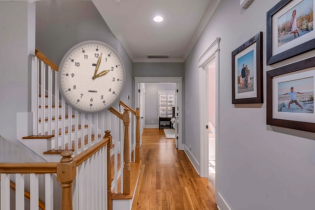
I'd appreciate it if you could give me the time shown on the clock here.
2:02
